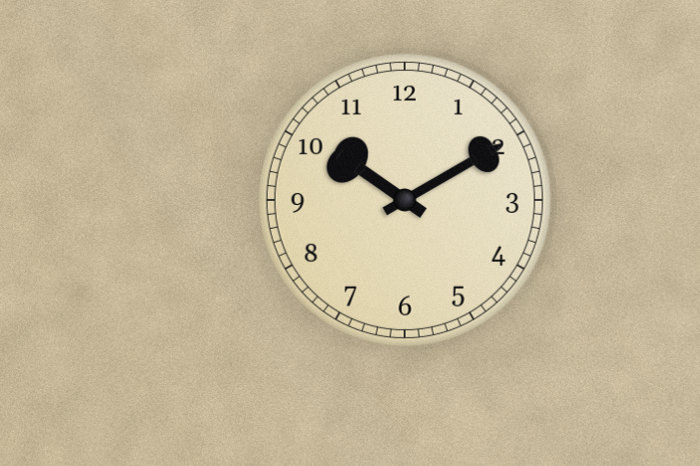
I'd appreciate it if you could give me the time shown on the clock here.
10:10
